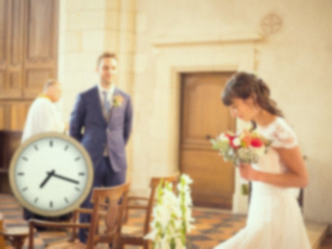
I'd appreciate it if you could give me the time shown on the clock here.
7:18
